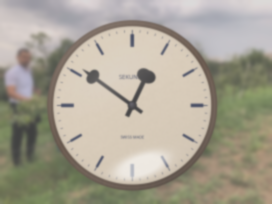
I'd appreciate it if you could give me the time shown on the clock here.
12:51
